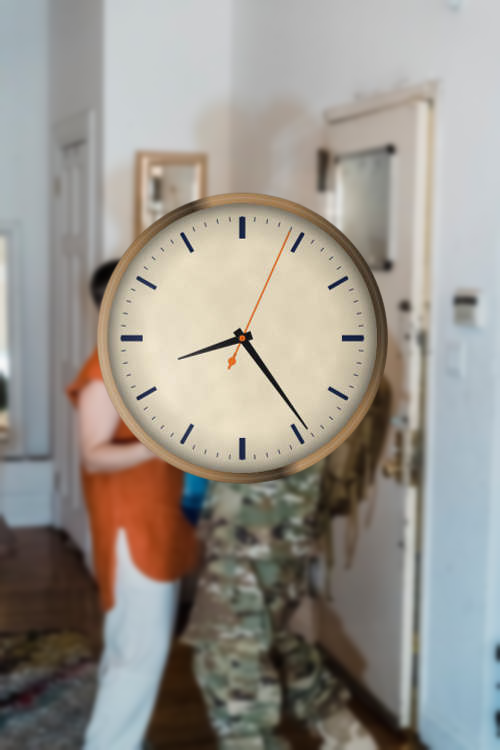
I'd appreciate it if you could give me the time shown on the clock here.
8:24:04
